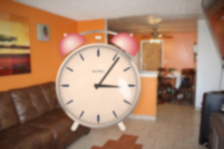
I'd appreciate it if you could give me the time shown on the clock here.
3:06
